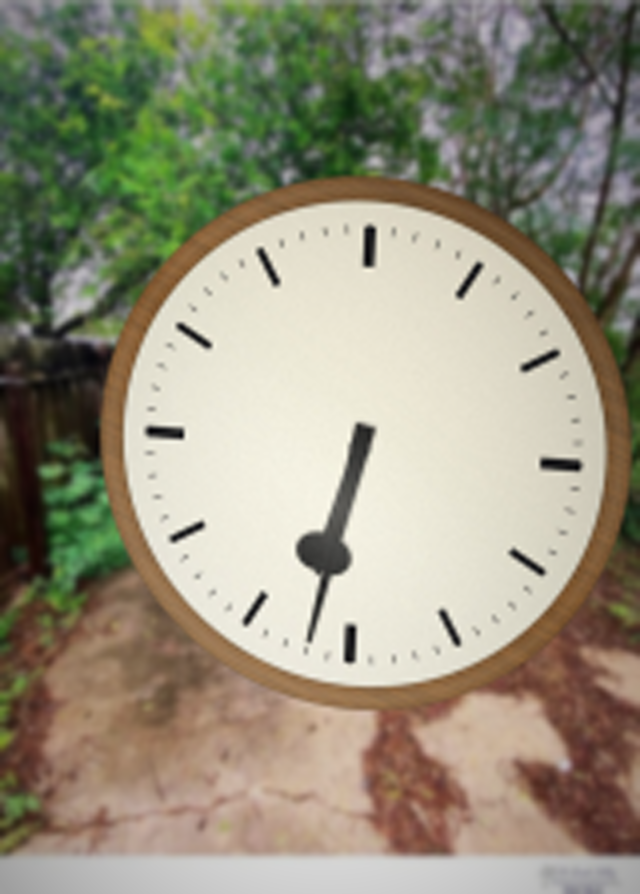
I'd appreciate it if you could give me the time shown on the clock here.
6:32
